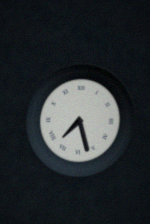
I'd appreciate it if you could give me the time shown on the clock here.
7:27
